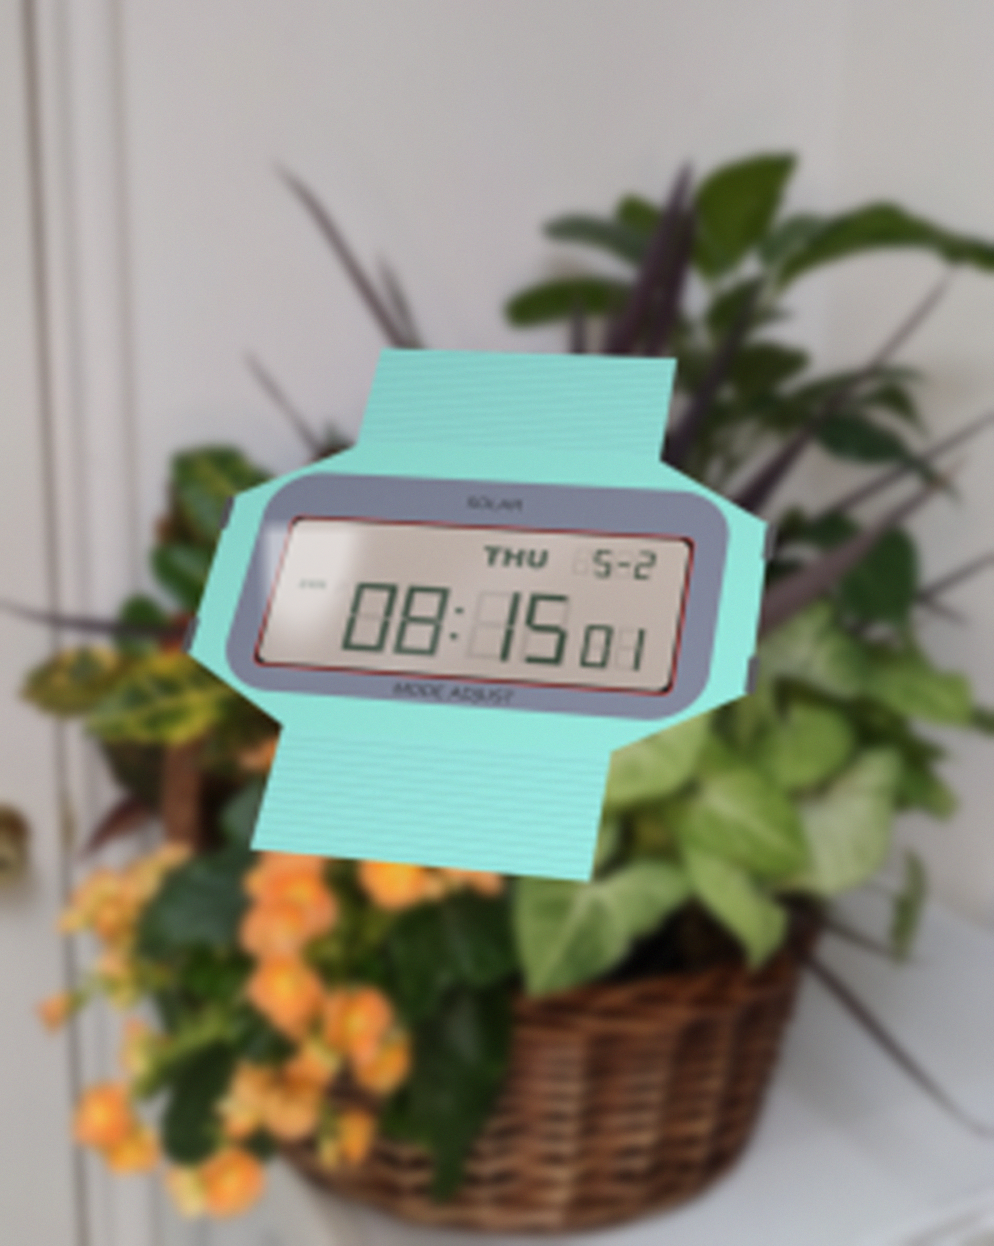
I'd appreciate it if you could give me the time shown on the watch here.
8:15:01
